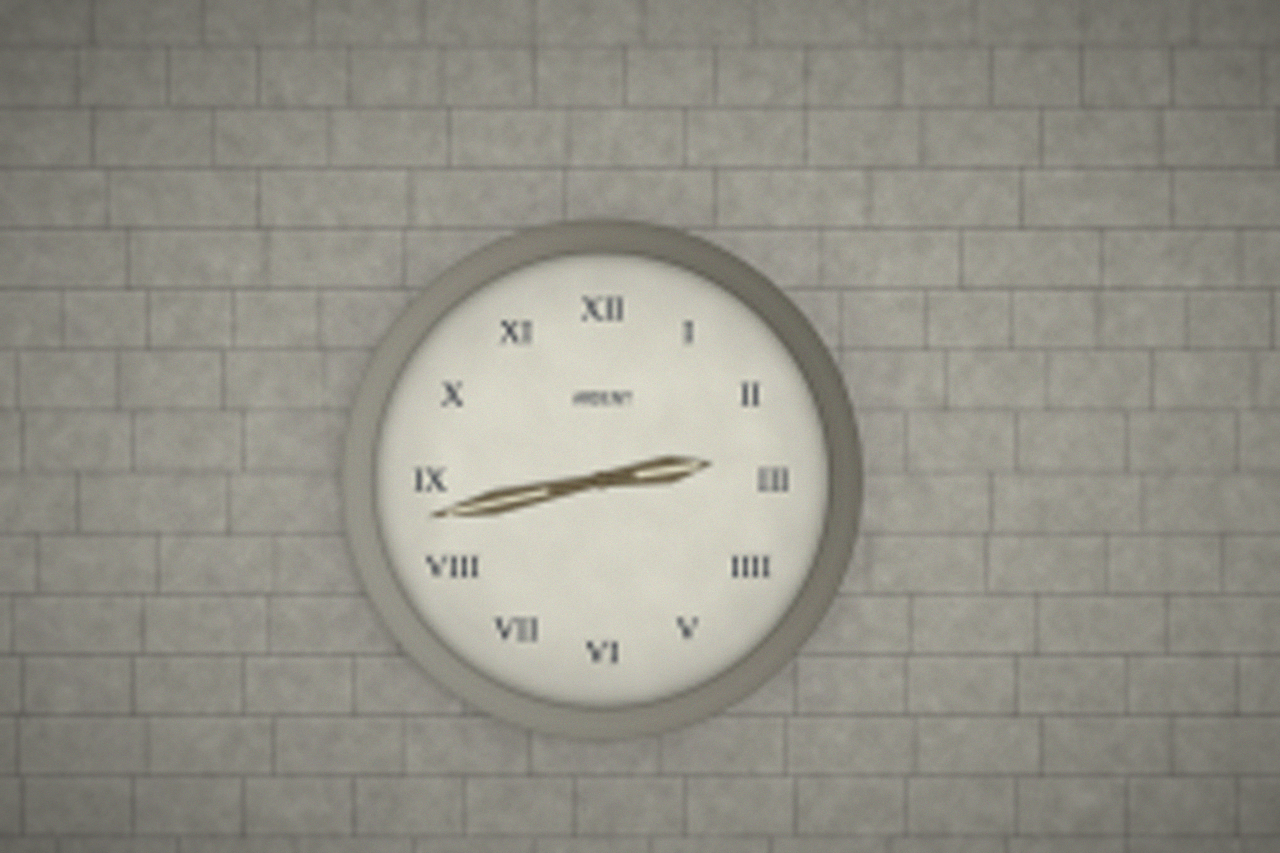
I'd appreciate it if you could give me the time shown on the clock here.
2:43
